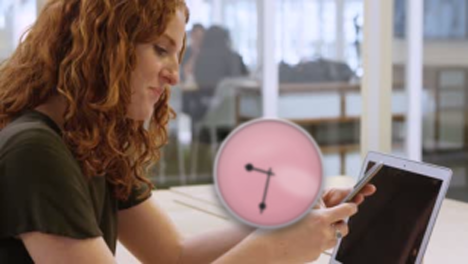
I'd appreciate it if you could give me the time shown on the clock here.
9:32
